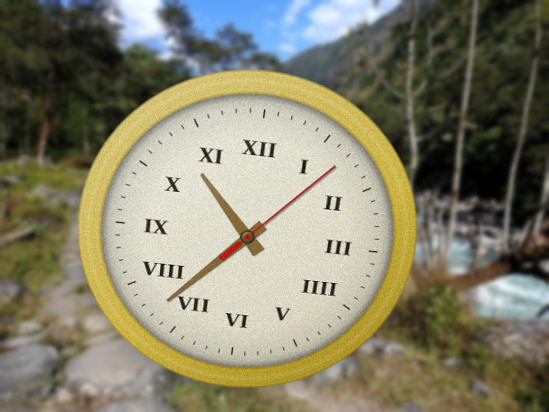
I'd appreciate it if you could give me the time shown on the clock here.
10:37:07
